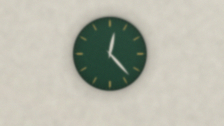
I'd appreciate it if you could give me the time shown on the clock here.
12:23
